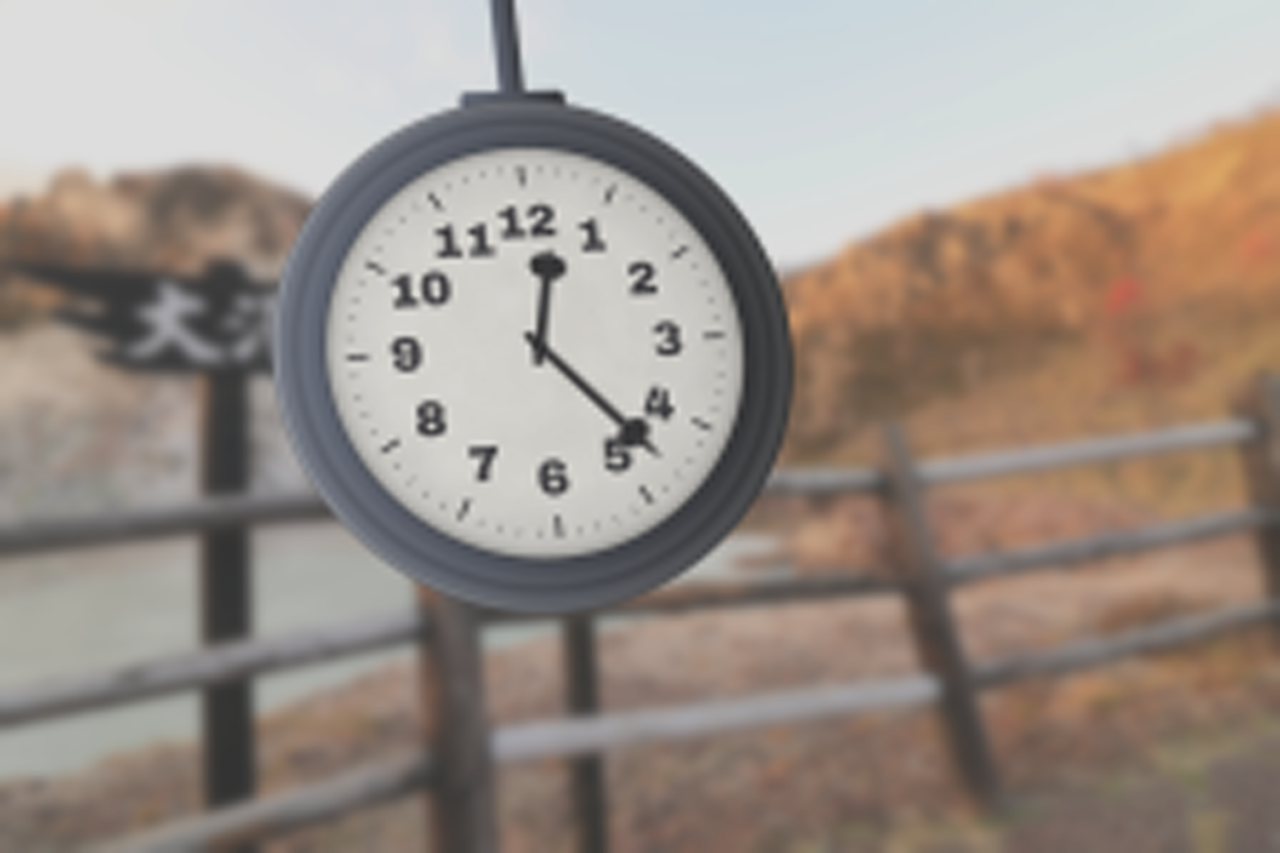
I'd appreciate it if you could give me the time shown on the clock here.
12:23
